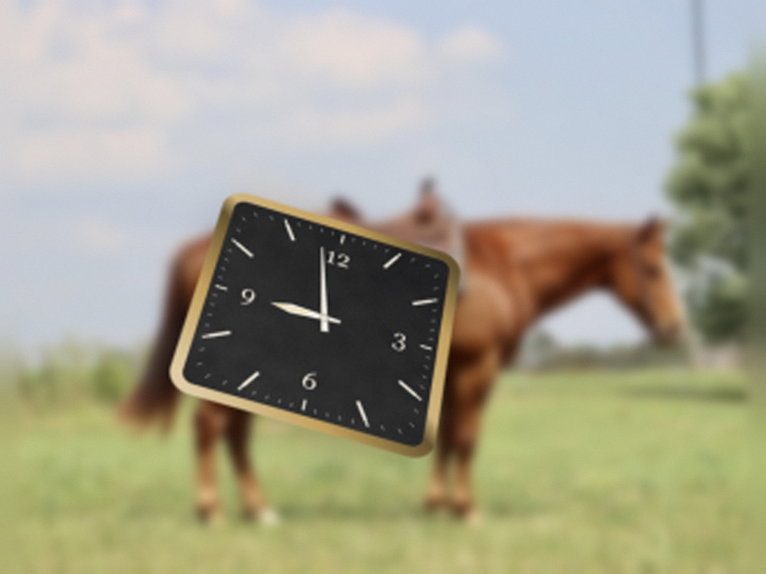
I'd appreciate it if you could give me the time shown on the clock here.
8:58
